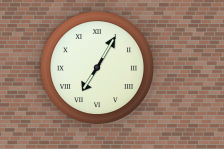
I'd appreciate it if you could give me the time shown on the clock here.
7:05
